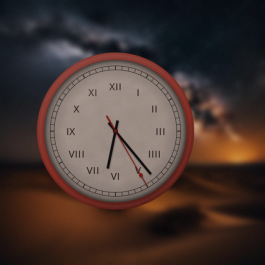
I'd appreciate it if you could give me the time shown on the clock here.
6:23:25
